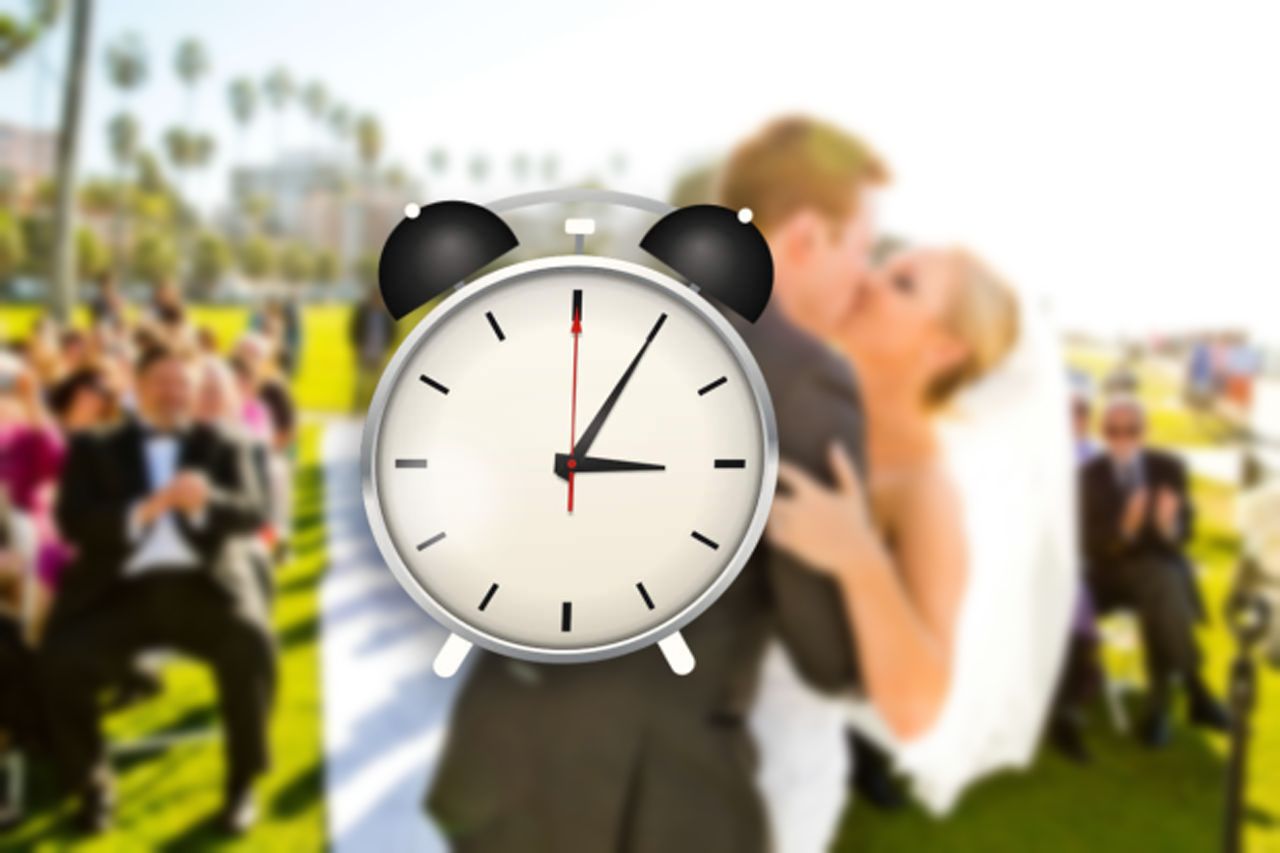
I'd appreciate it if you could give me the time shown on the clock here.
3:05:00
